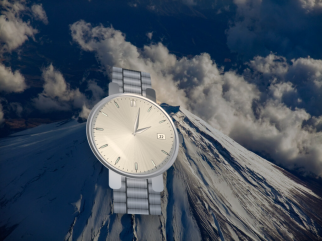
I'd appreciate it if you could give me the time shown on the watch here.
2:02
